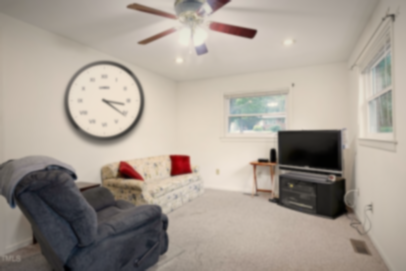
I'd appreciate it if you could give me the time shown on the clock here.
3:21
